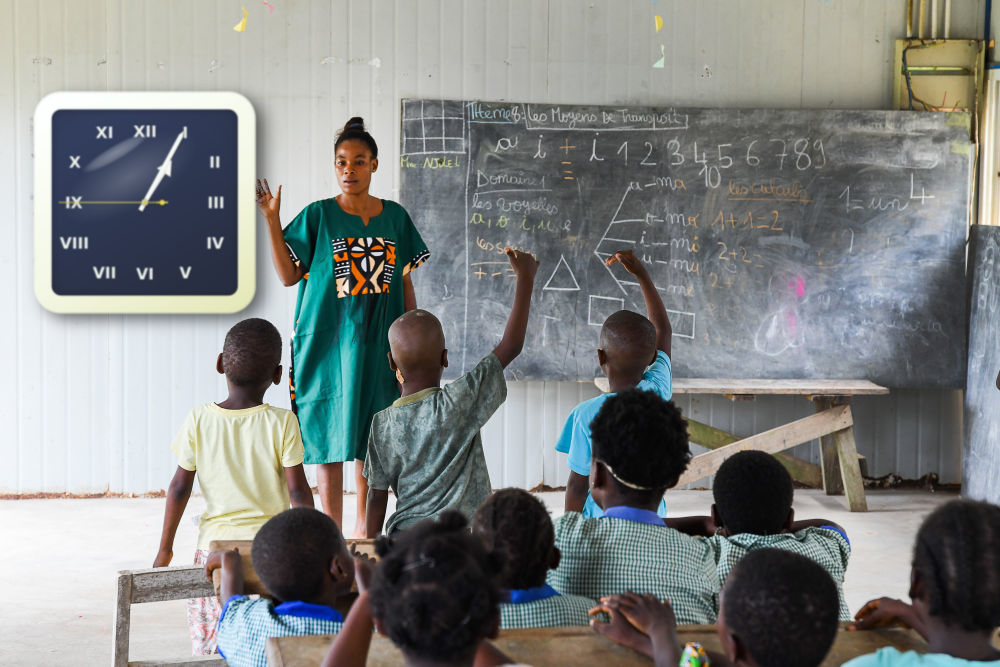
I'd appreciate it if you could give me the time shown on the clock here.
1:04:45
